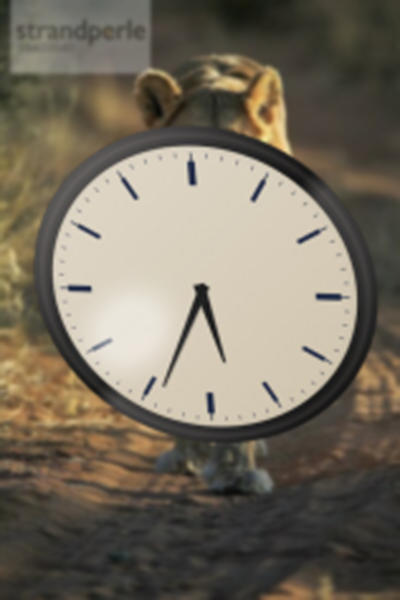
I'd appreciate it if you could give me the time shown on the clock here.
5:34
